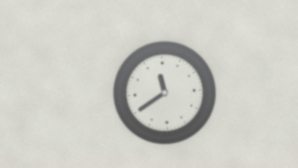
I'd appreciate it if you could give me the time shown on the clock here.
11:40
